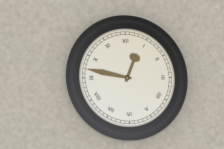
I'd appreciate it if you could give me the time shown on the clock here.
12:47
